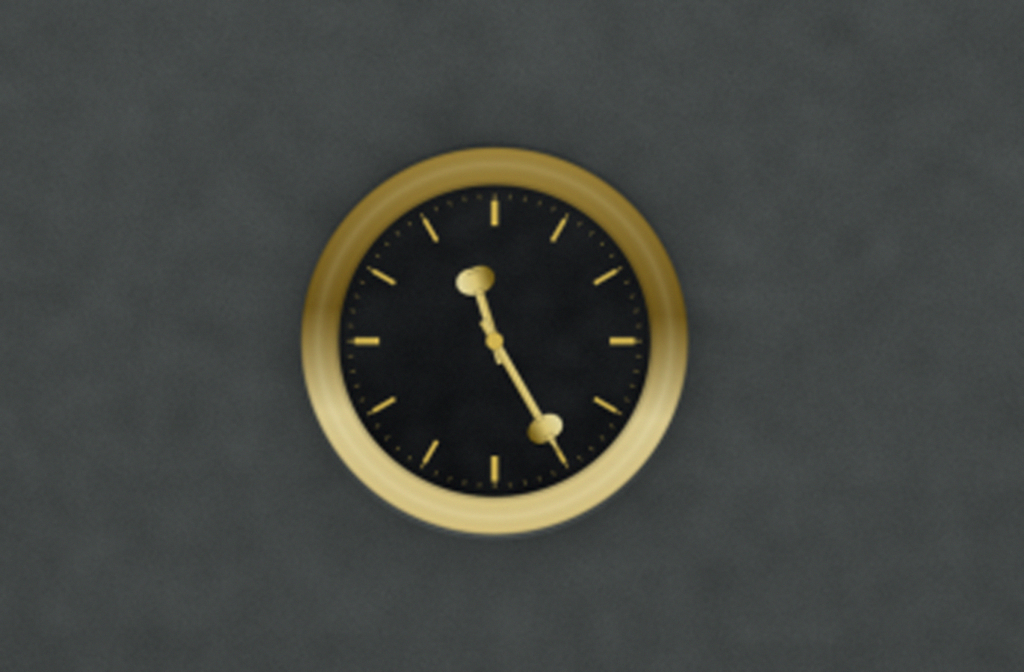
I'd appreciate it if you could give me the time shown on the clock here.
11:25
